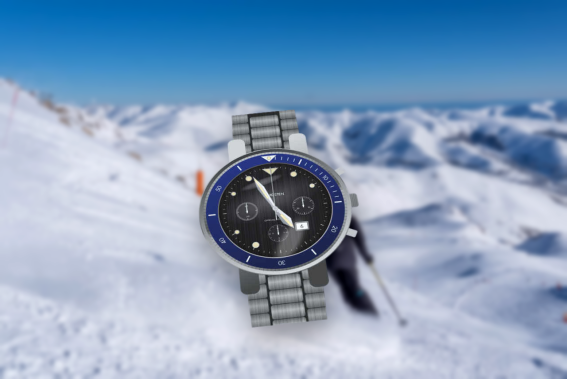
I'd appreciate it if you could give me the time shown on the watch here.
4:56
